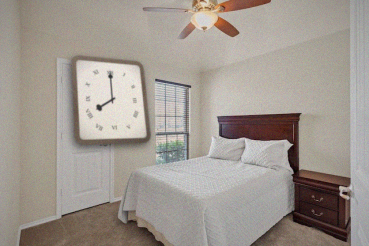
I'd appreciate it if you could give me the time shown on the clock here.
8:00
